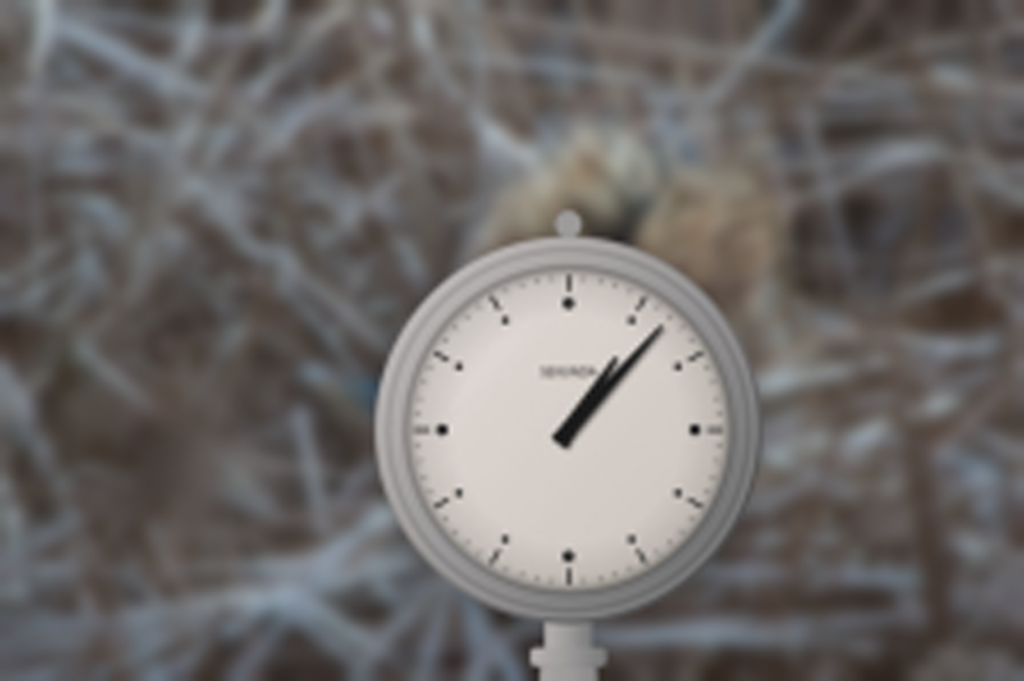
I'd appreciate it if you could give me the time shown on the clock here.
1:07
